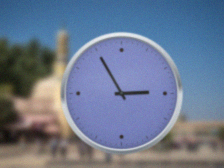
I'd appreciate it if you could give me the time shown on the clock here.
2:55
